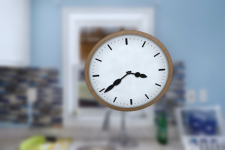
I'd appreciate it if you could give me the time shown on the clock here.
3:39
